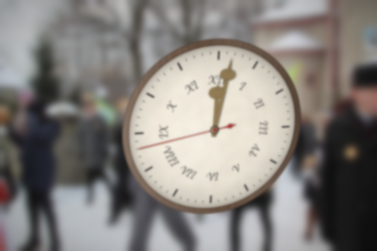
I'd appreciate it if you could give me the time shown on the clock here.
12:01:43
